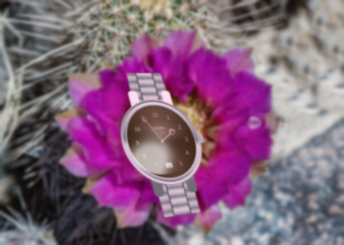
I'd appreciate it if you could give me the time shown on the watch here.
1:55
